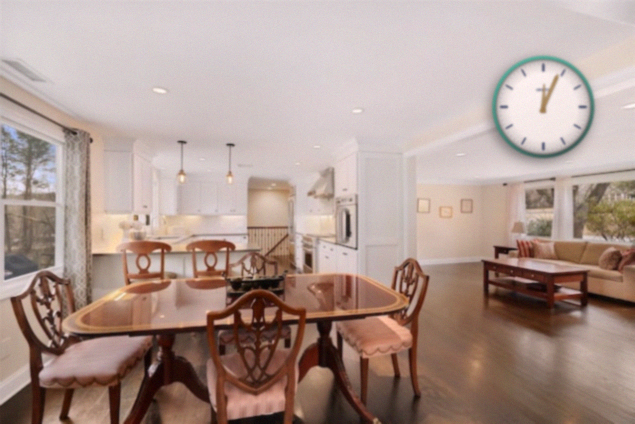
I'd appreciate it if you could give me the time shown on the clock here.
12:04
